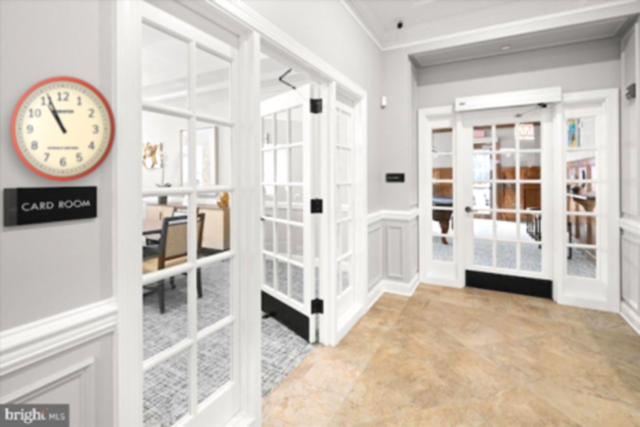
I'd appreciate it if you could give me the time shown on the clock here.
10:56
